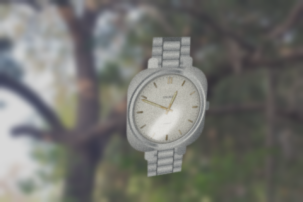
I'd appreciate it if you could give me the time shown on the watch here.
12:49
